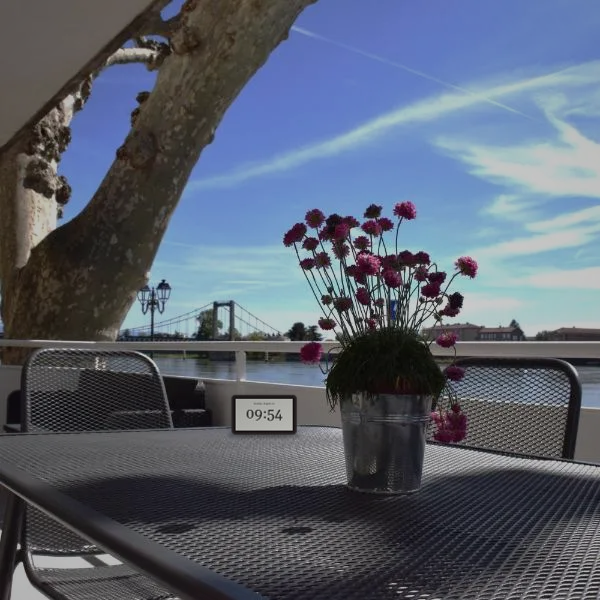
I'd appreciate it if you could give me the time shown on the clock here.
9:54
